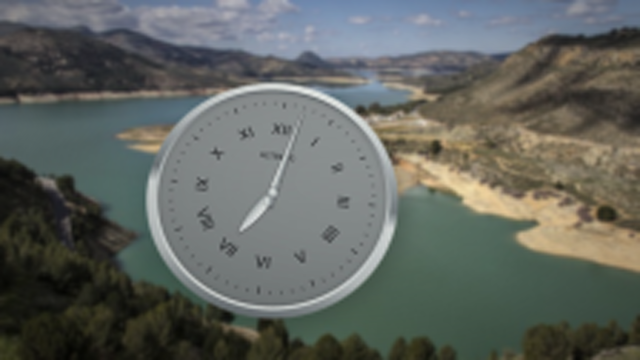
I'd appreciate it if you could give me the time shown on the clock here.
7:02
